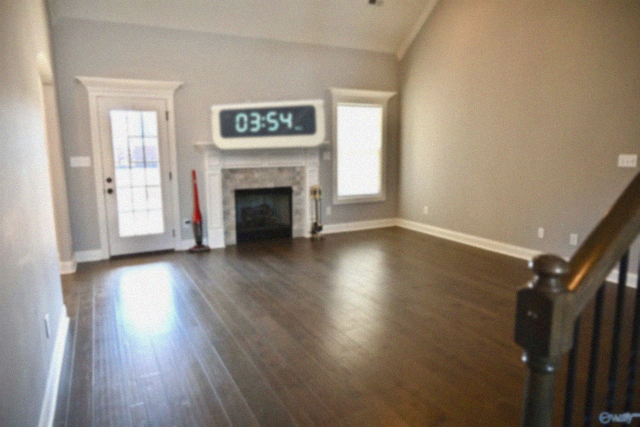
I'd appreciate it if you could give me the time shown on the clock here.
3:54
